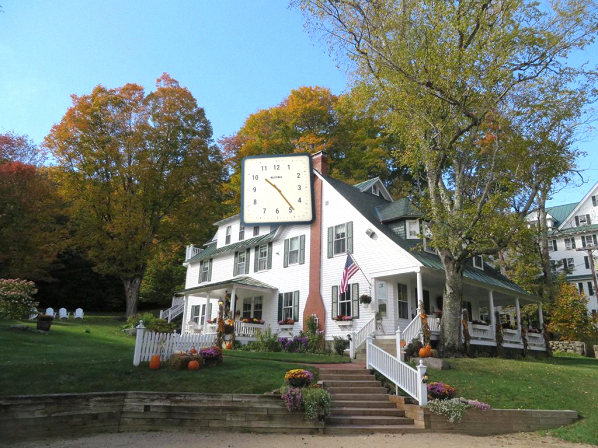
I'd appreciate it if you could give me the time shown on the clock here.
10:24
